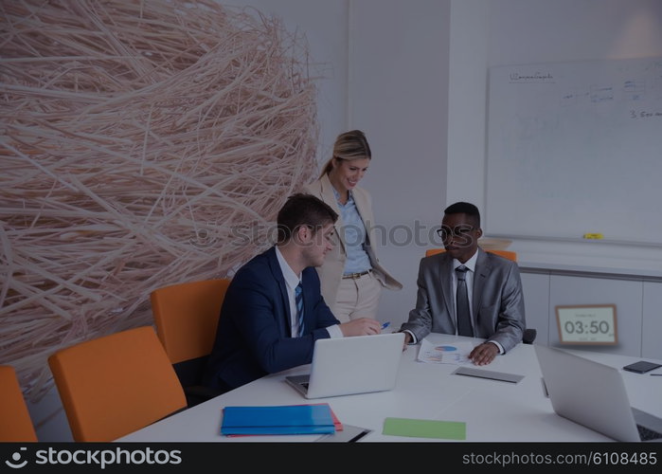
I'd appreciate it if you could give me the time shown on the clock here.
3:50
